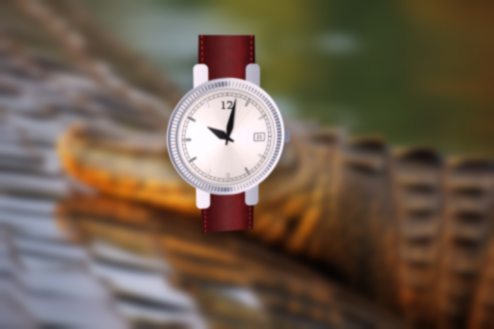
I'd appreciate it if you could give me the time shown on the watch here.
10:02
